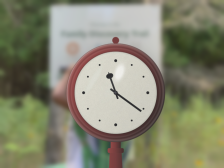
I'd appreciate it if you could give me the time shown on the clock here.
11:21
